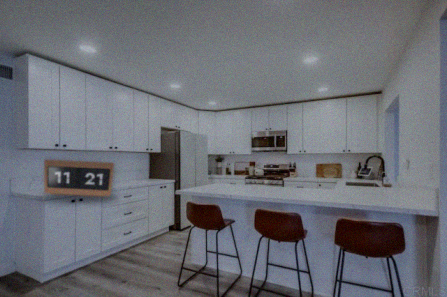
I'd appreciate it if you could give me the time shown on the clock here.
11:21
